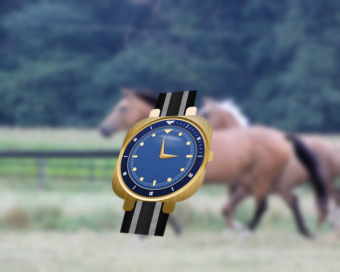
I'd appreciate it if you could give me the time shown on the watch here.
2:59
